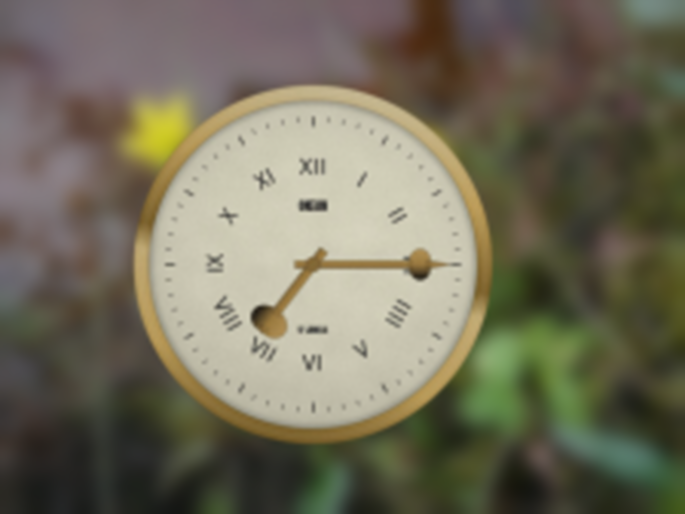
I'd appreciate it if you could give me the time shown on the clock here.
7:15
